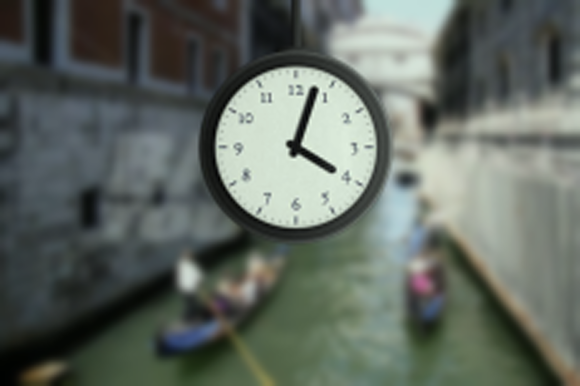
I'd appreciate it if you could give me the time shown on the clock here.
4:03
